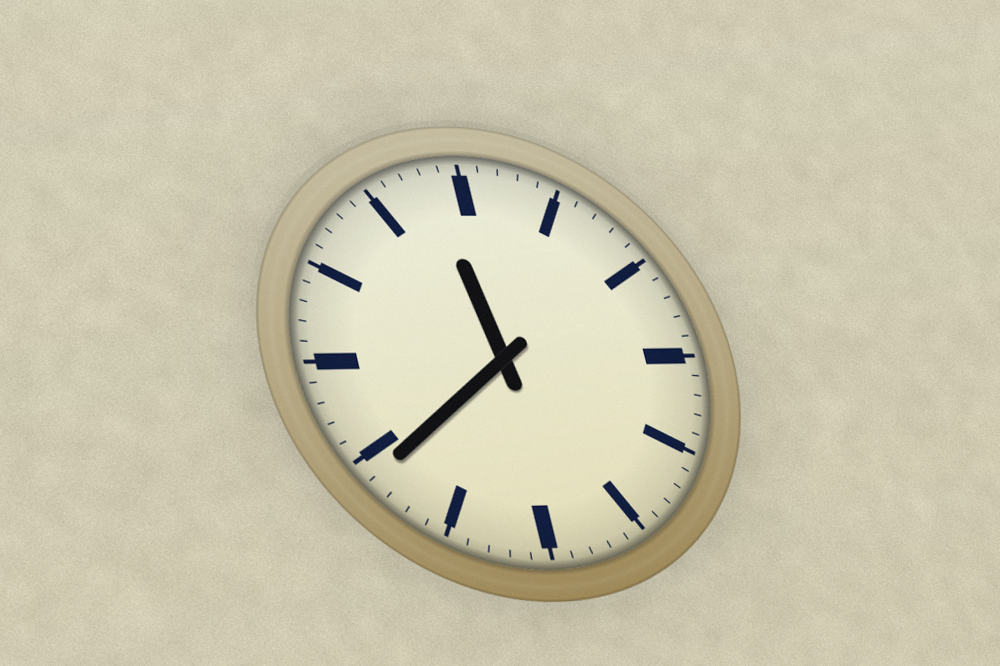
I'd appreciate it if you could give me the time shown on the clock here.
11:39
